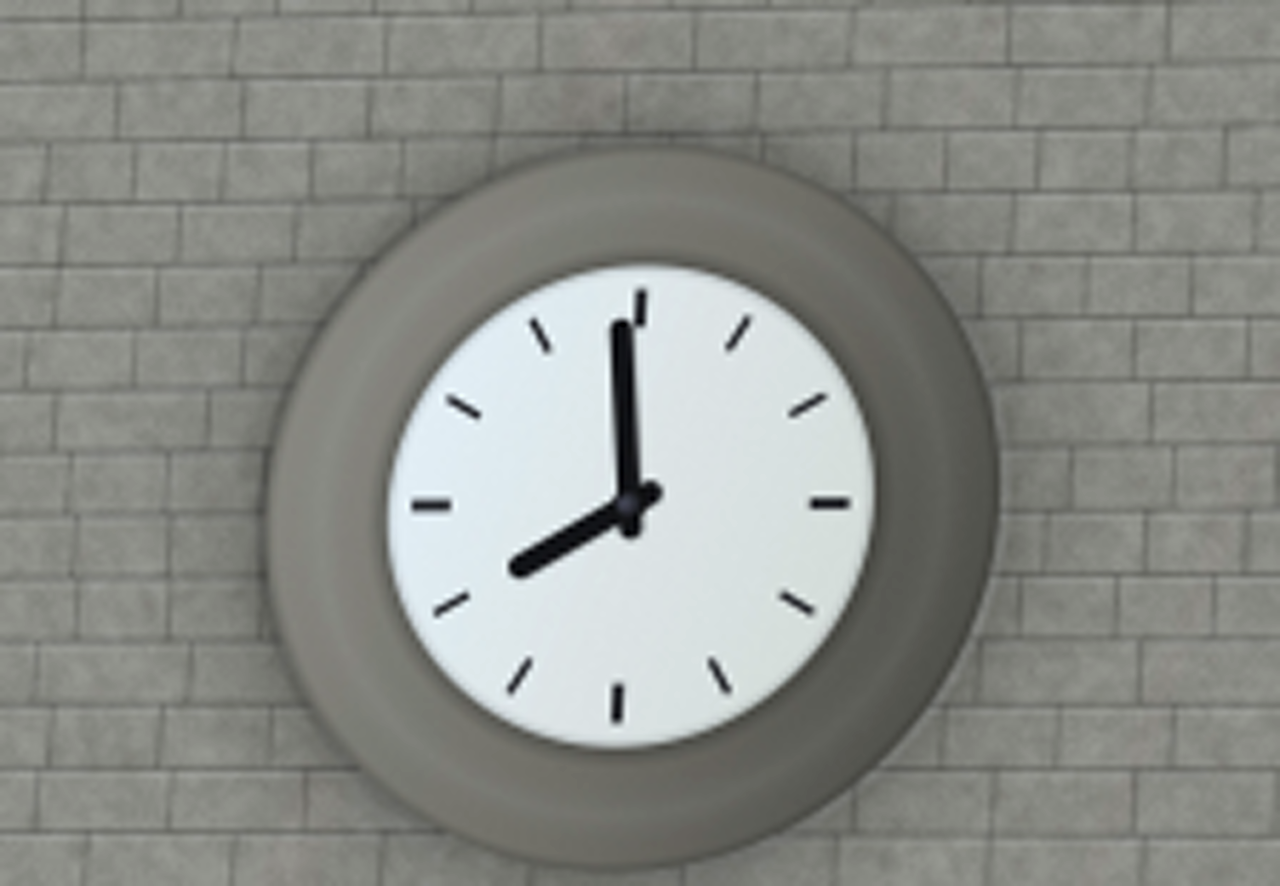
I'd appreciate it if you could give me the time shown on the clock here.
7:59
